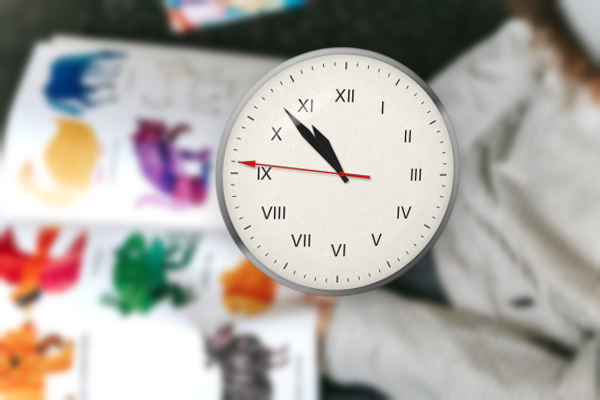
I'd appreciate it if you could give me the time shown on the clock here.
10:52:46
